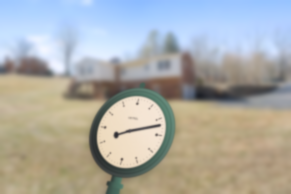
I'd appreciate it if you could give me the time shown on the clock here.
8:12
